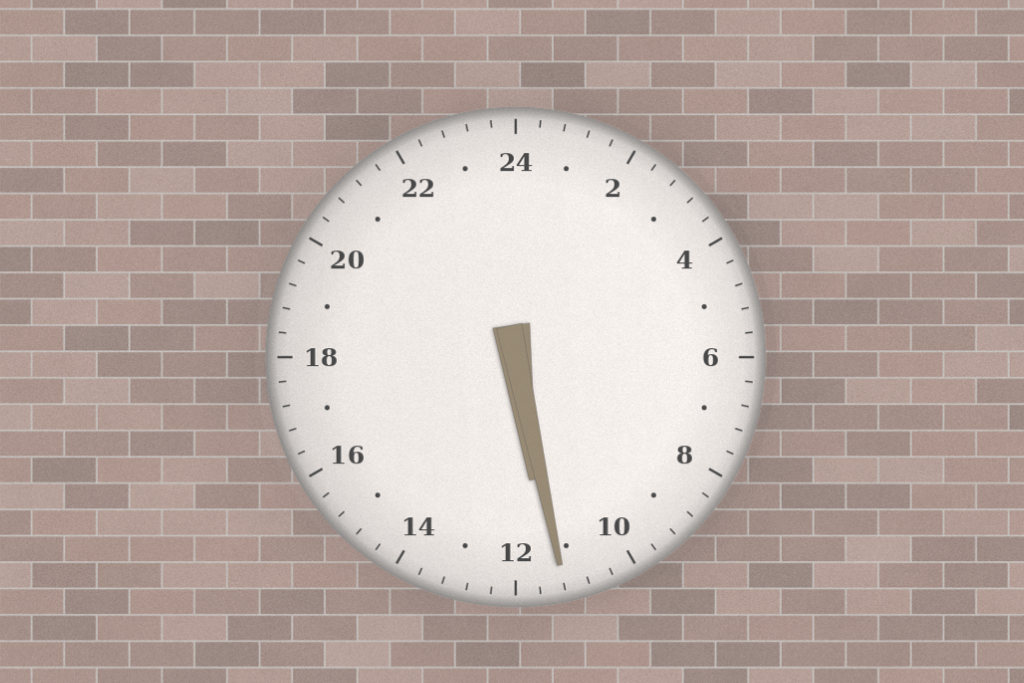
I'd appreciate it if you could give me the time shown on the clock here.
11:28
